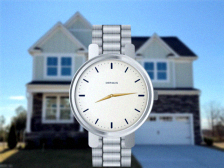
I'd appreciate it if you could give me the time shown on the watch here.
8:14
